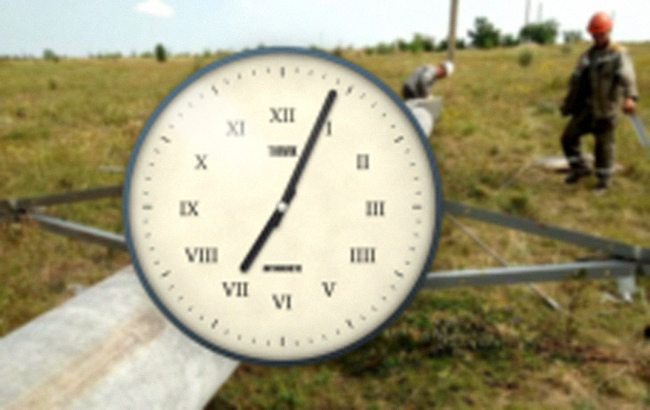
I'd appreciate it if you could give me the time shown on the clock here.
7:04
